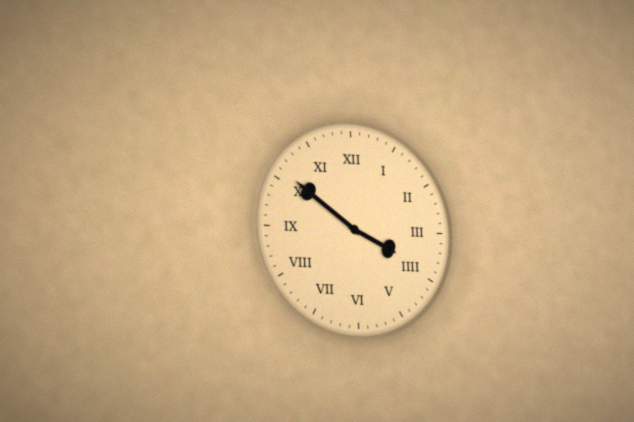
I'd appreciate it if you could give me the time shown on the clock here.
3:51
